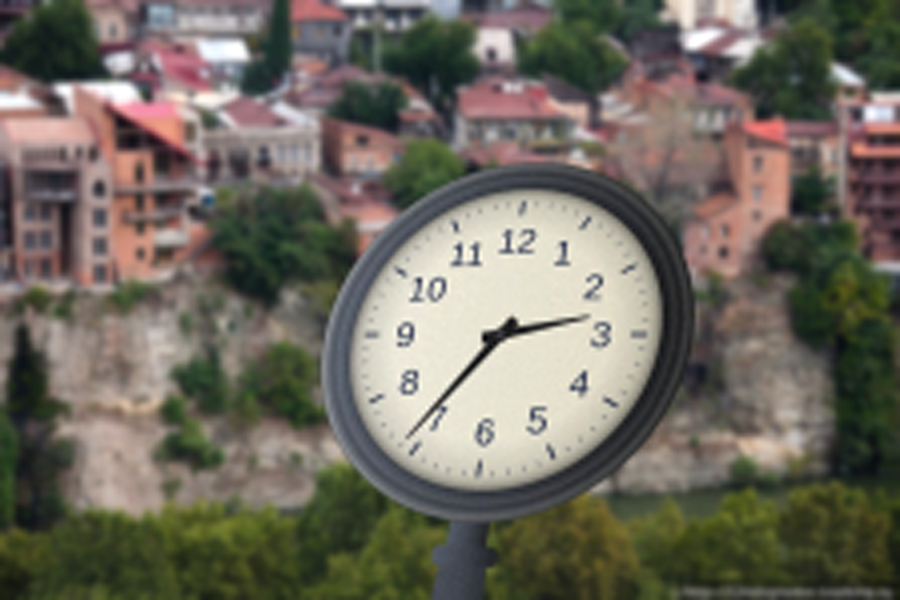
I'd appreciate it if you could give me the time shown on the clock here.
2:36
